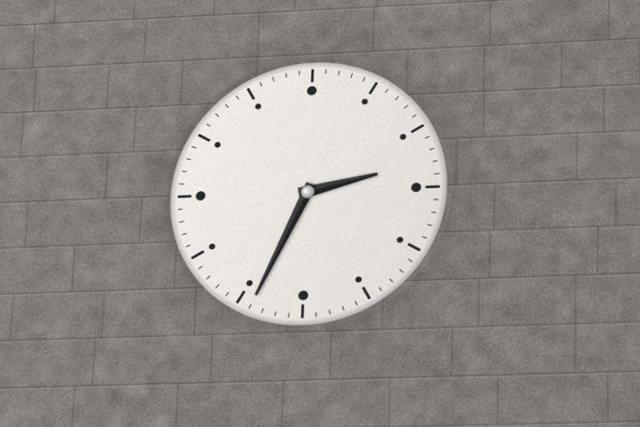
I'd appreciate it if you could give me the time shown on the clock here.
2:34
